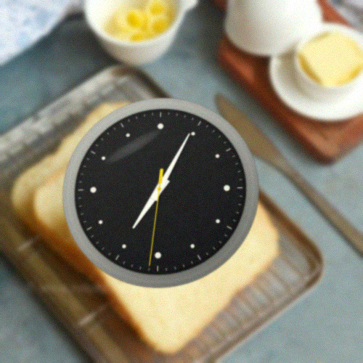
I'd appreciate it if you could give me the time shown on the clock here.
7:04:31
